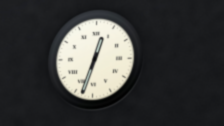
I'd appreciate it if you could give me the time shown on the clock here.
12:33
